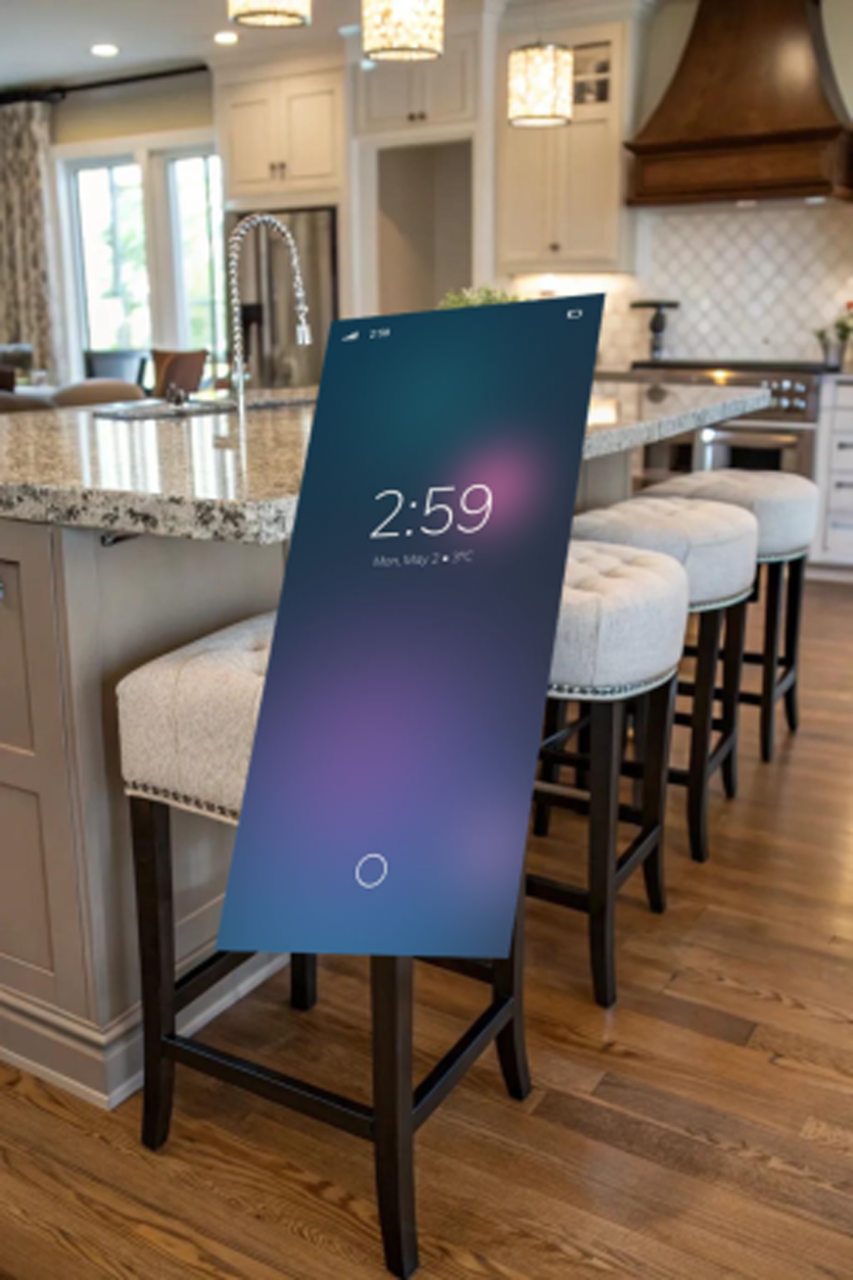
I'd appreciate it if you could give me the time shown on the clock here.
2:59
